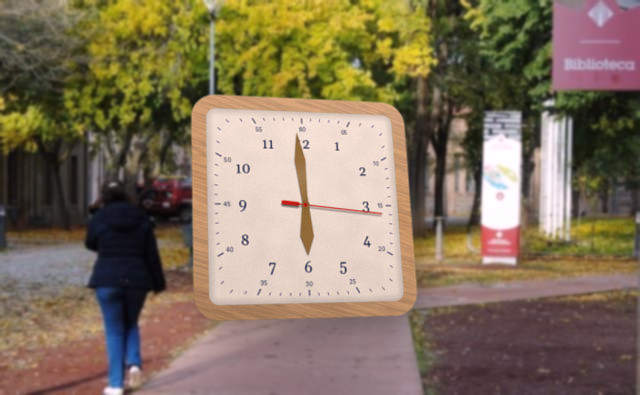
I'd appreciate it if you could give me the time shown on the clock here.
5:59:16
